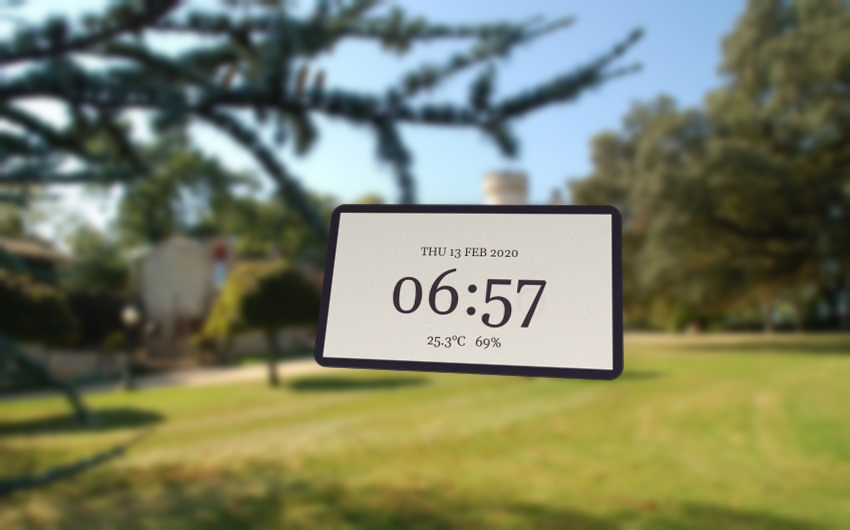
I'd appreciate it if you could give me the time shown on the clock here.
6:57
